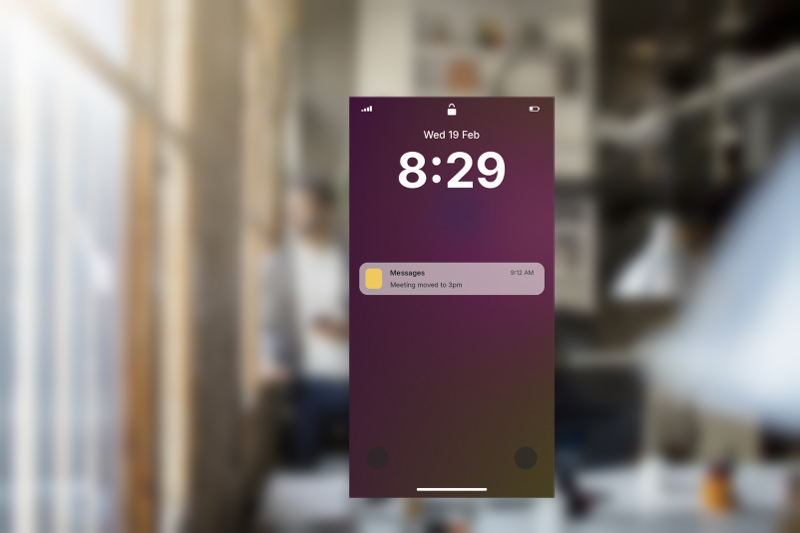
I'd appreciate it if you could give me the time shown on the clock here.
8:29
